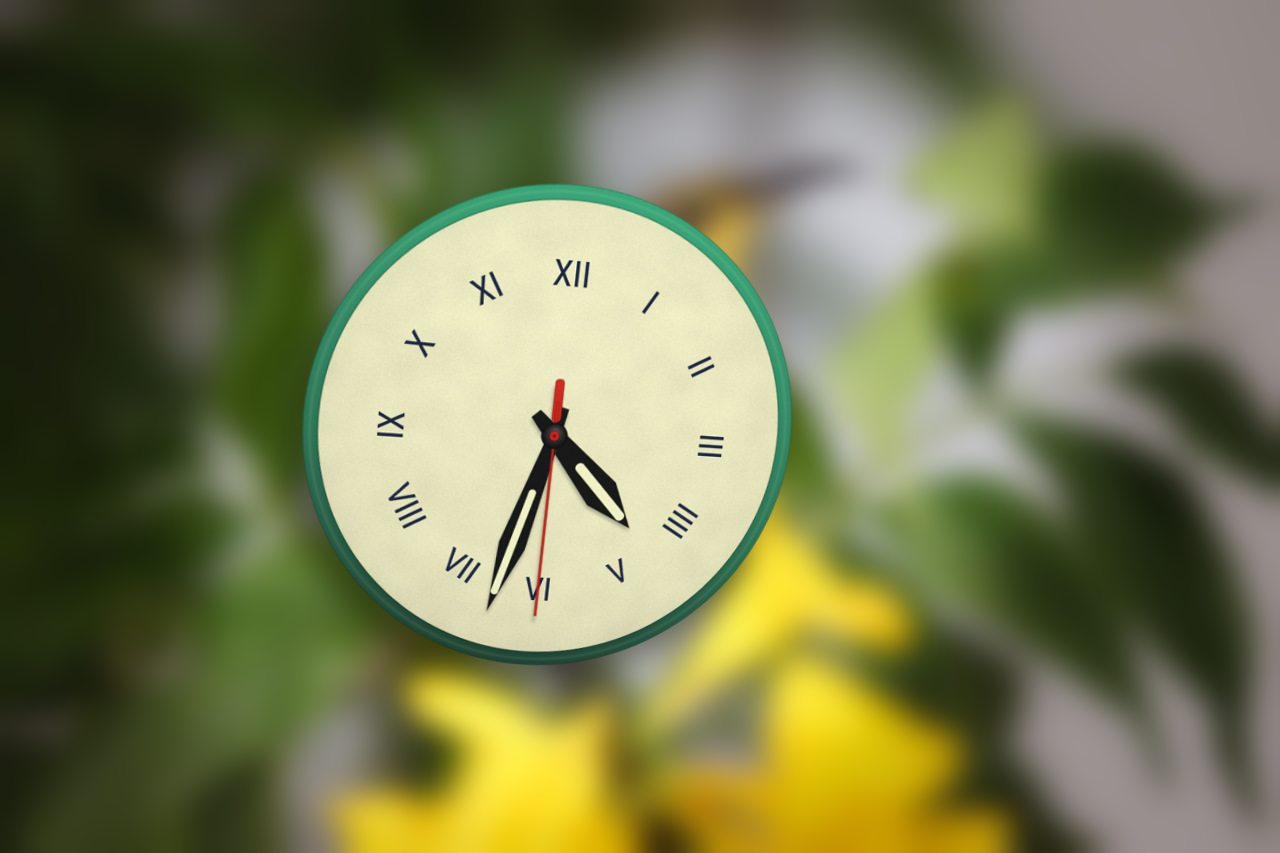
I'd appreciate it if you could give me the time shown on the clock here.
4:32:30
